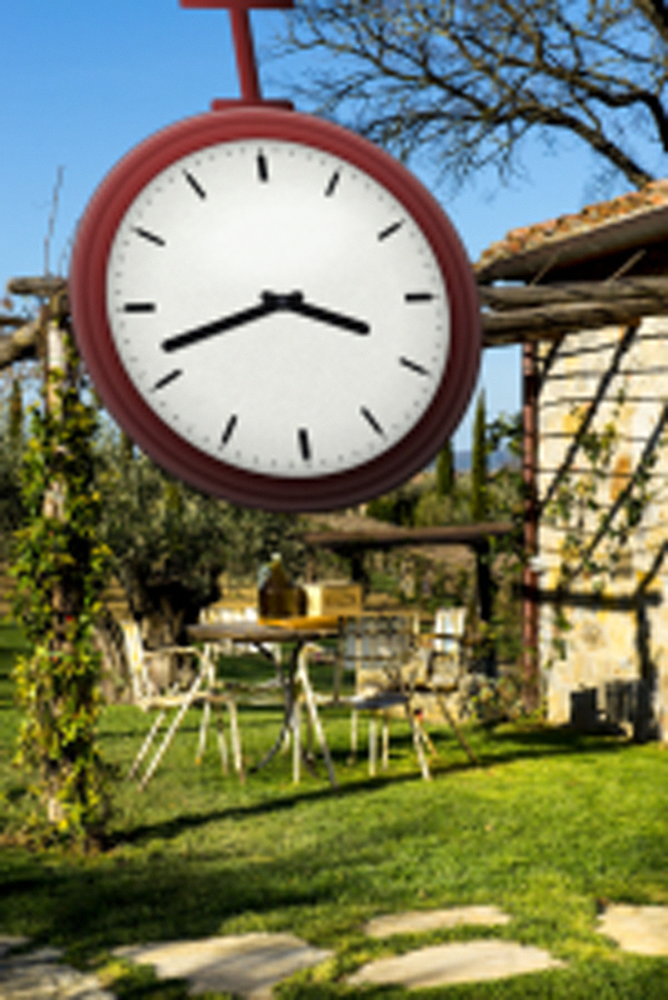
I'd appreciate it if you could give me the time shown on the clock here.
3:42
